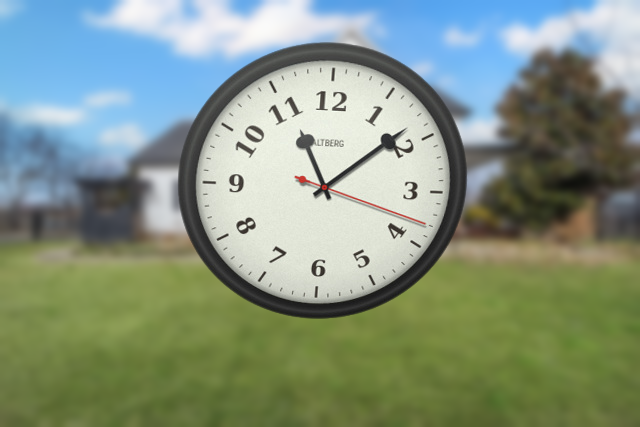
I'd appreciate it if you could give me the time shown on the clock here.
11:08:18
